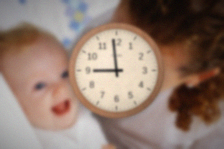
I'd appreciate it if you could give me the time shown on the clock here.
8:59
